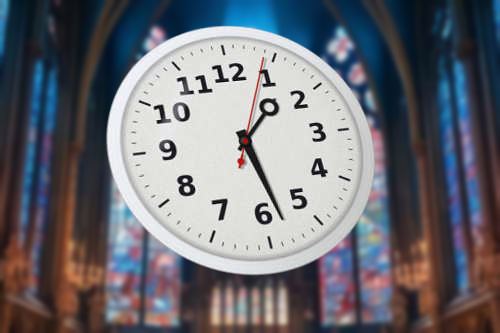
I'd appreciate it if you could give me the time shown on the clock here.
1:28:04
